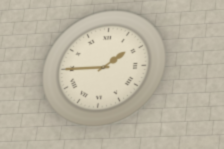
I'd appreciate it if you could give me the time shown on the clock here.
1:45
